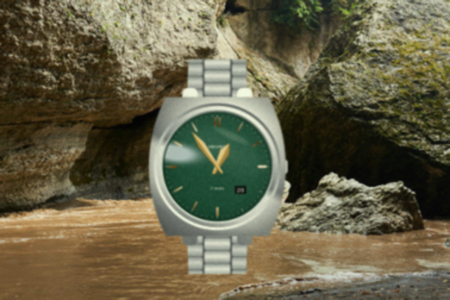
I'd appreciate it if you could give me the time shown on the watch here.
12:54
